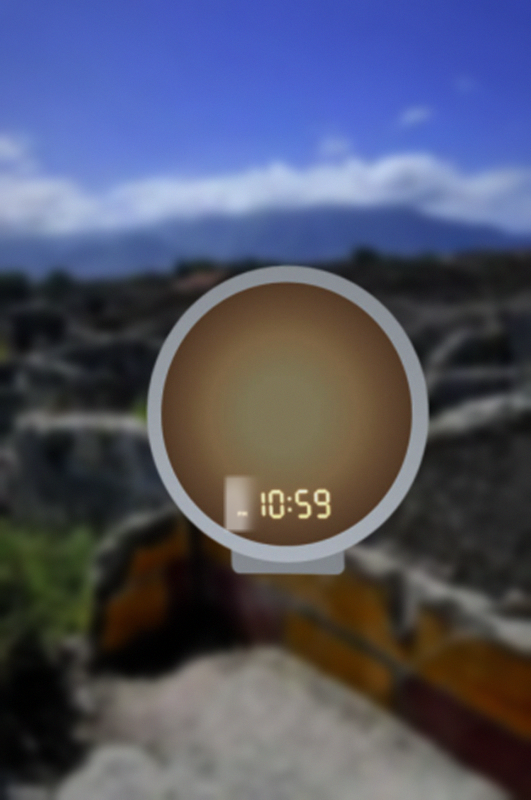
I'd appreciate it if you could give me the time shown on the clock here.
10:59
